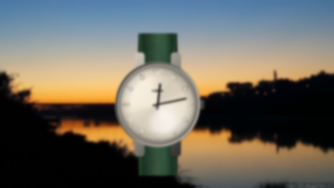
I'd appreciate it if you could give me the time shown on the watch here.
12:13
